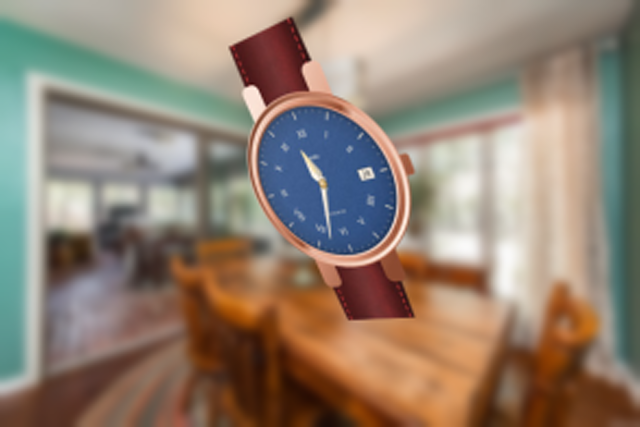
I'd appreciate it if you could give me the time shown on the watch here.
11:33
